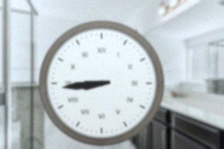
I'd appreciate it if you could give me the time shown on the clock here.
8:44
